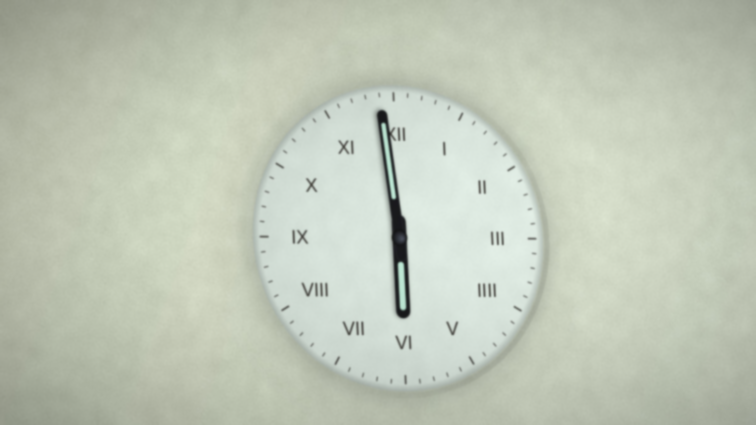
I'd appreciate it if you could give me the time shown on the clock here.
5:59
